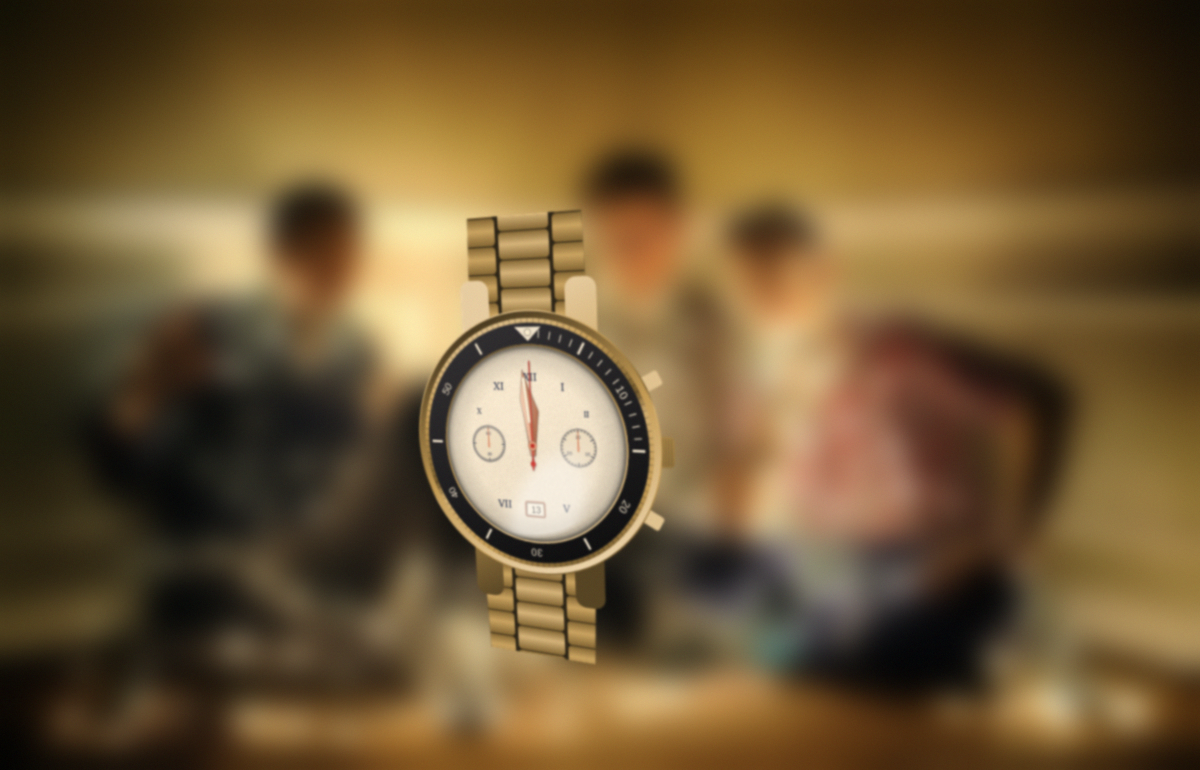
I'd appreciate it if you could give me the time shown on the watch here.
11:59
